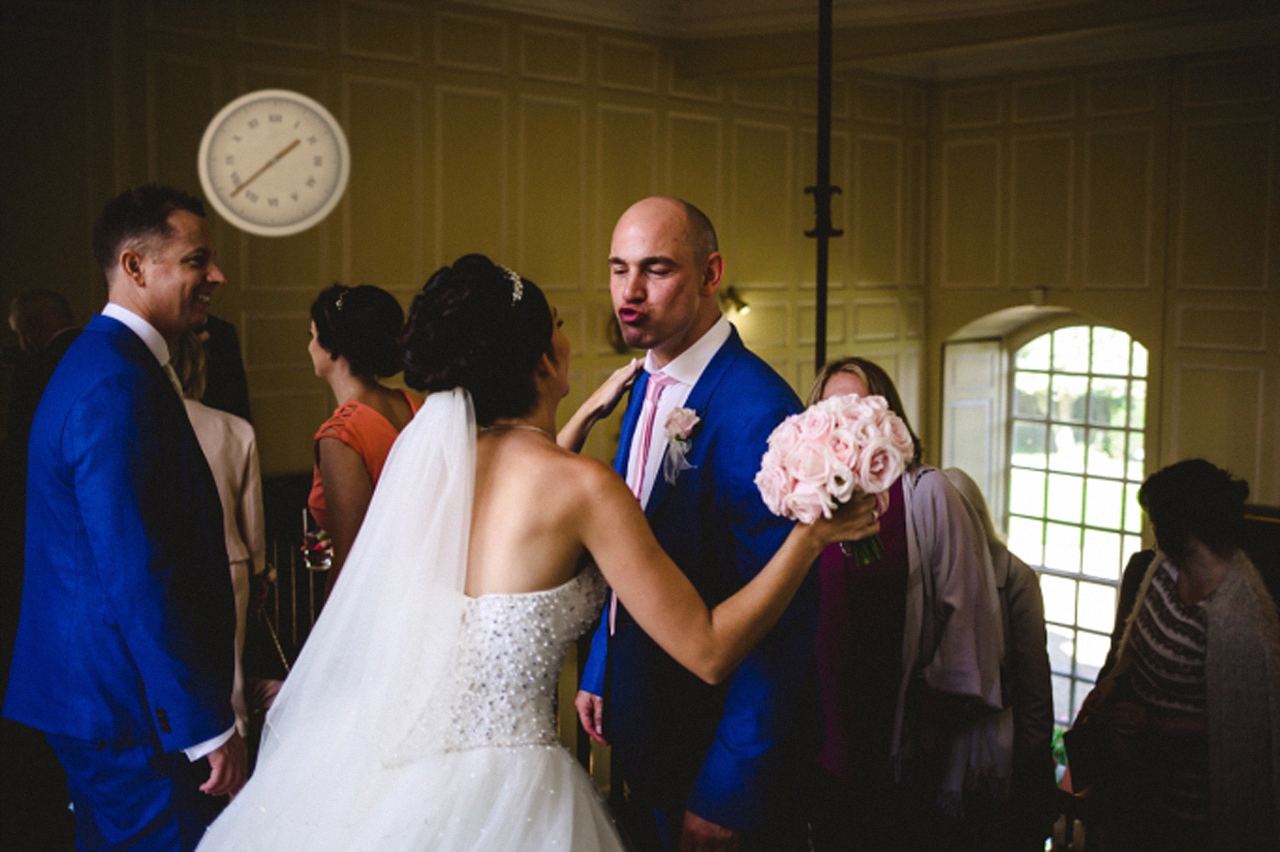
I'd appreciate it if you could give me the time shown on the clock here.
1:38
